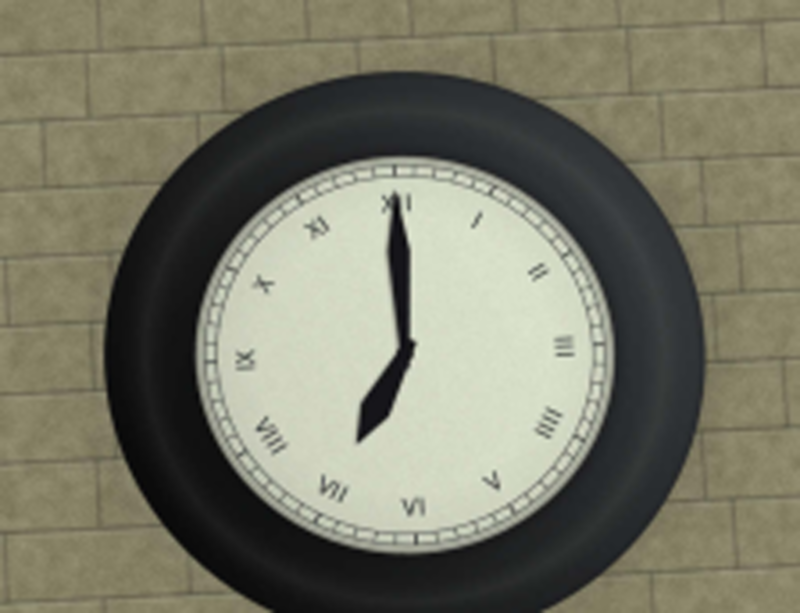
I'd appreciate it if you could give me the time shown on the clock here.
7:00
